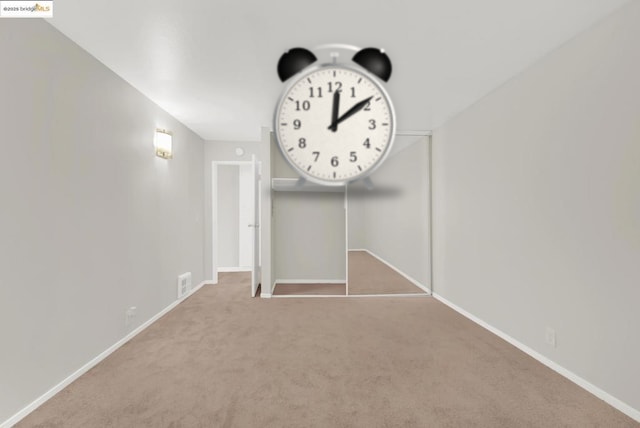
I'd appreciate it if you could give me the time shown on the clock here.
12:09
